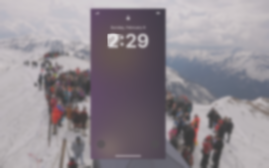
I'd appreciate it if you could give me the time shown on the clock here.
2:29
